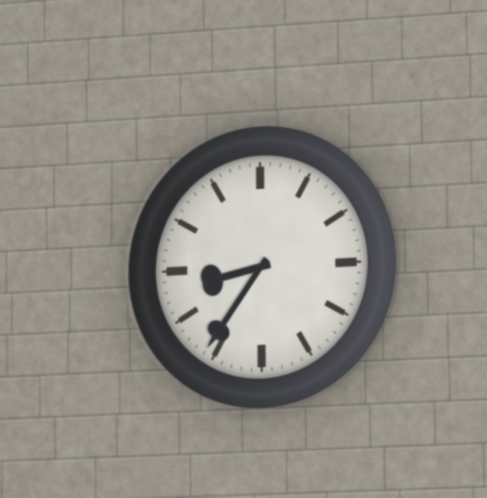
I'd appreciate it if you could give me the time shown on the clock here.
8:36
